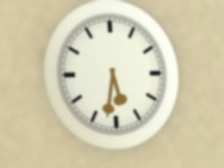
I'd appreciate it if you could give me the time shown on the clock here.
5:32
